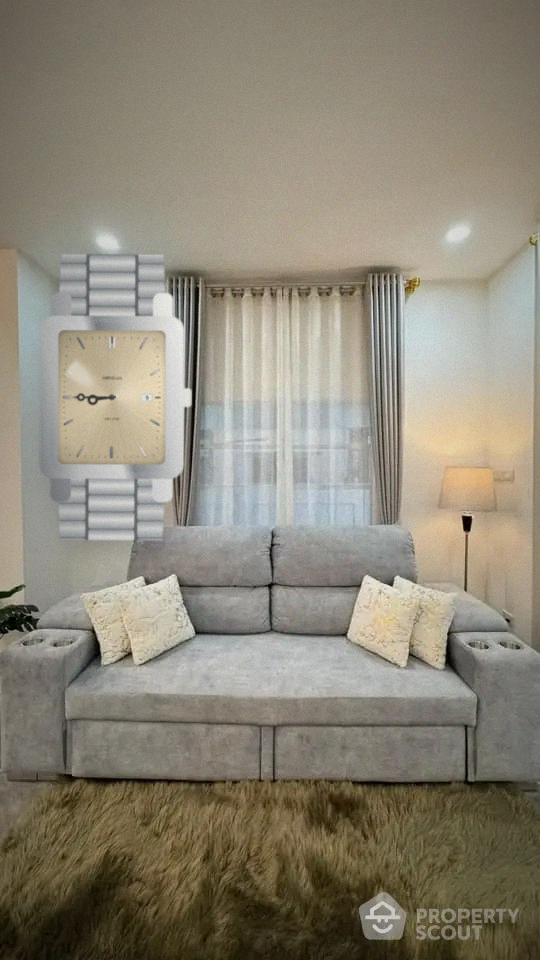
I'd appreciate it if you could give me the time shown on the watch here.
8:45
